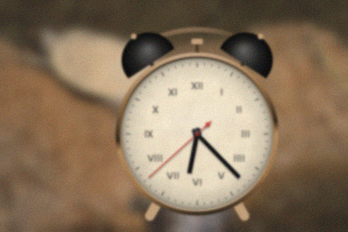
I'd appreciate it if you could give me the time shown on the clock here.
6:22:38
